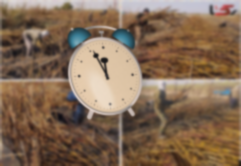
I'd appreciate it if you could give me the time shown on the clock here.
11:56
